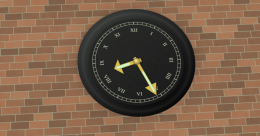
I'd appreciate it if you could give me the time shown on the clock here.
8:26
